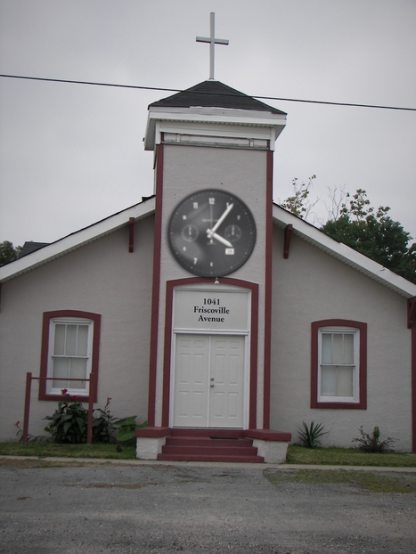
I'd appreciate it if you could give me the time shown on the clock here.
4:06
